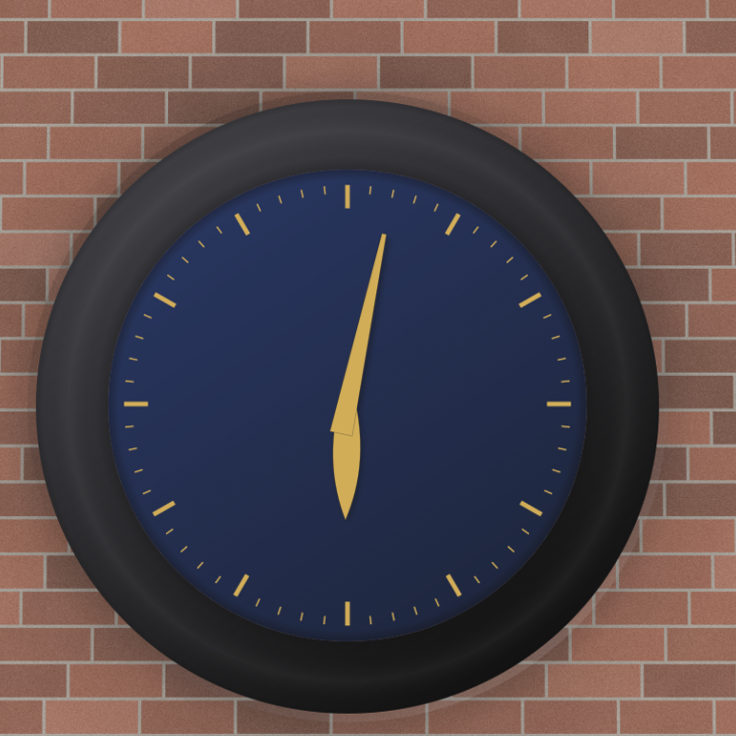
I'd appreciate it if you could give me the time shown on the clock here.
6:02
